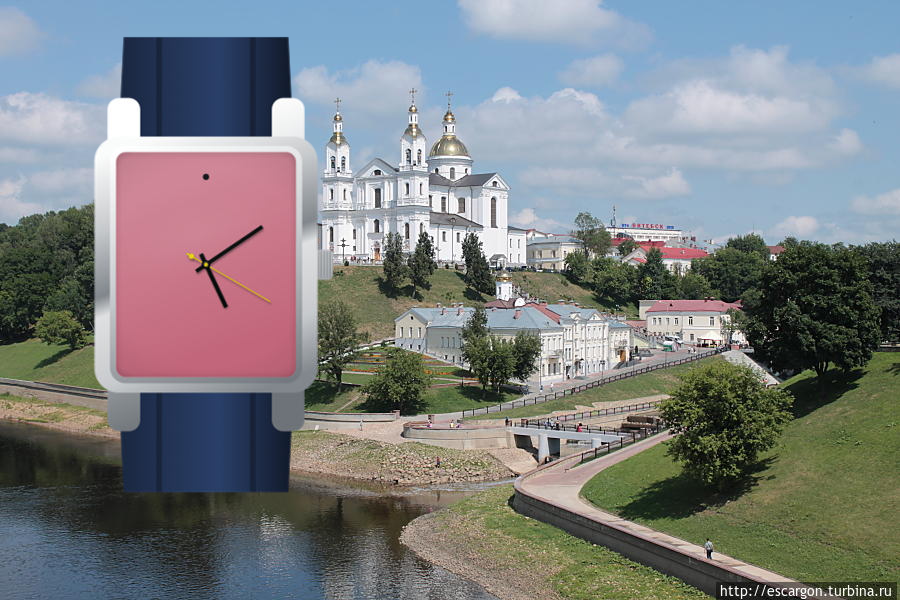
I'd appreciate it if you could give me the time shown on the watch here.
5:09:20
